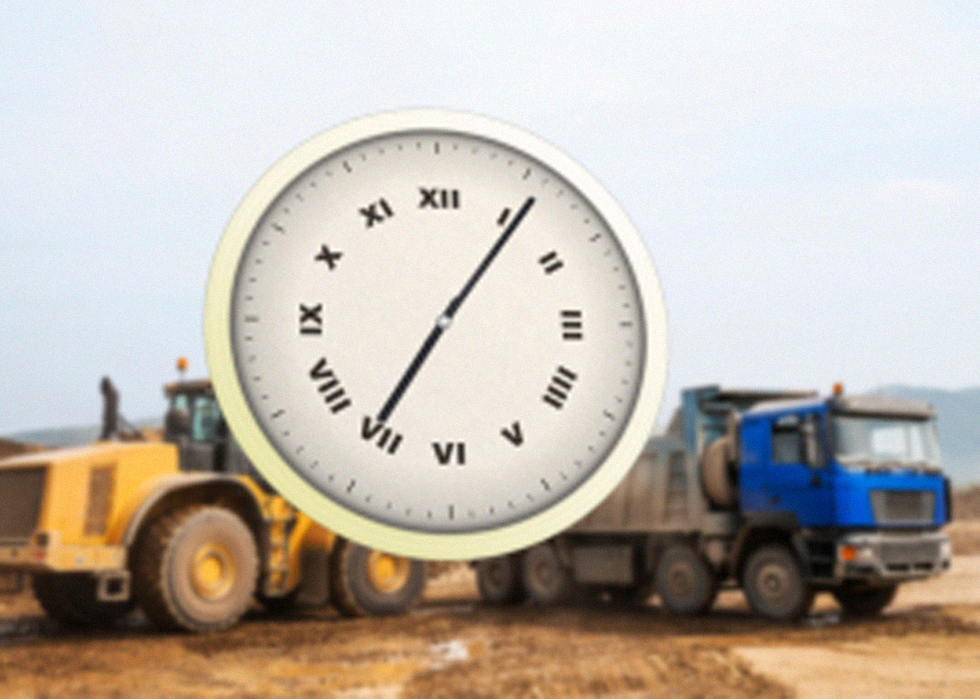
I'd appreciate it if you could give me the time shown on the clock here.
7:06
